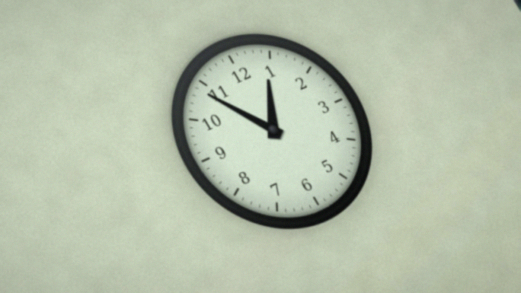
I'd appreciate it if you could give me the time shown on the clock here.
12:54
